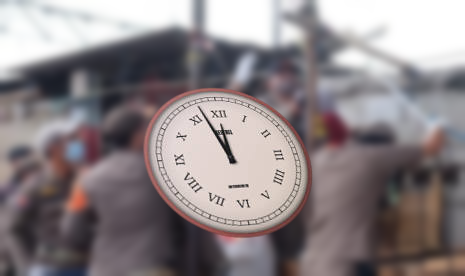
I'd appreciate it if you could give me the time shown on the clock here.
11:57
